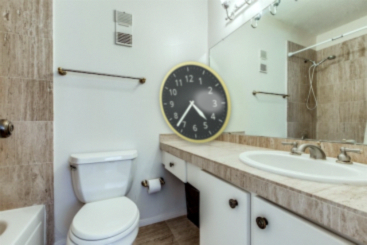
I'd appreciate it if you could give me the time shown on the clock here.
4:37
